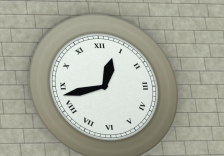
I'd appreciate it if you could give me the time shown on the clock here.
12:43
